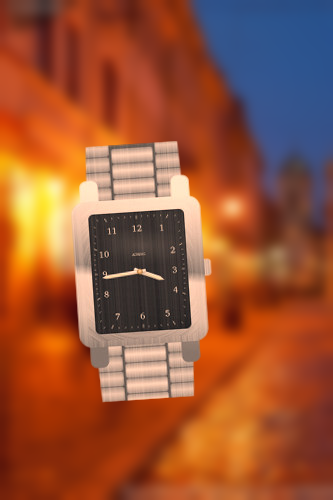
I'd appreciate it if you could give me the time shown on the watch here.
3:44
